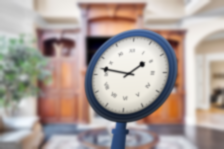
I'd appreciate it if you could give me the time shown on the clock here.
1:47
